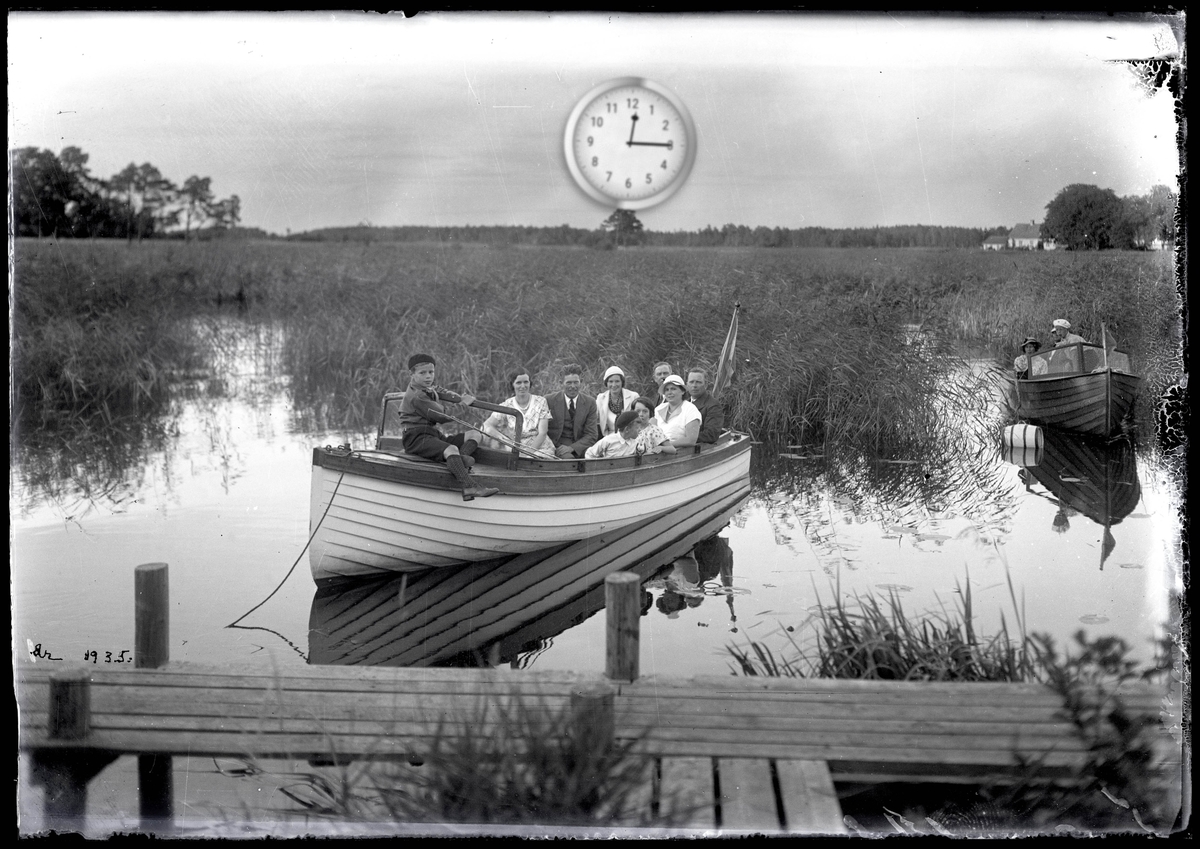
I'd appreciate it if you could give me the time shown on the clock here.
12:15
